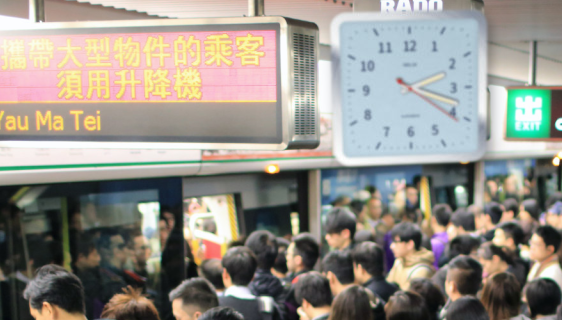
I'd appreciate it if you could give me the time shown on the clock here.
2:18:21
